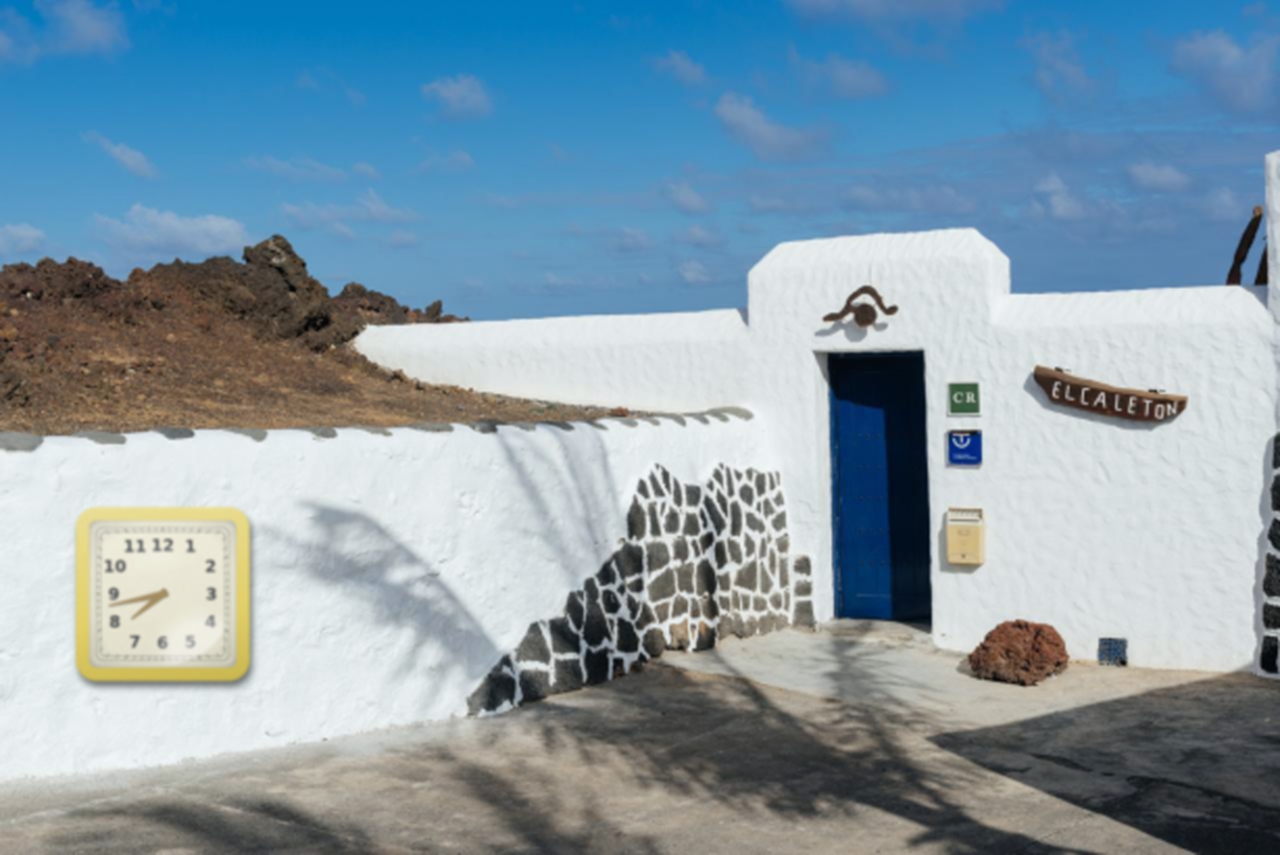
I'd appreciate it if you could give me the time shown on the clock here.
7:43
